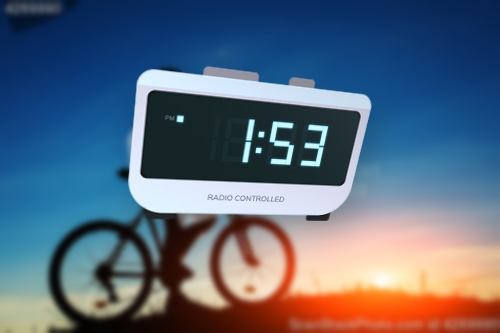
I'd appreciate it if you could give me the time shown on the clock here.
1:53
